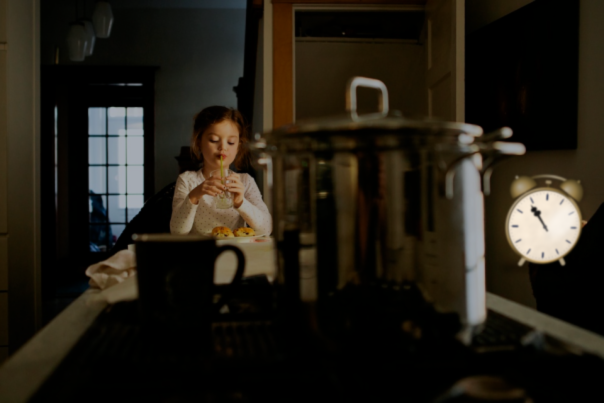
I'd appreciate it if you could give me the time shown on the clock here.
10:54
